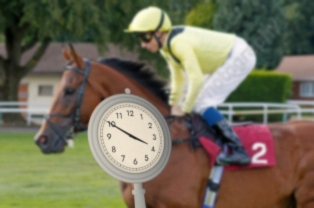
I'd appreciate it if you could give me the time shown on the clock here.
3:50
